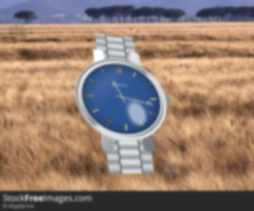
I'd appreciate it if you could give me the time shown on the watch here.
11:17
